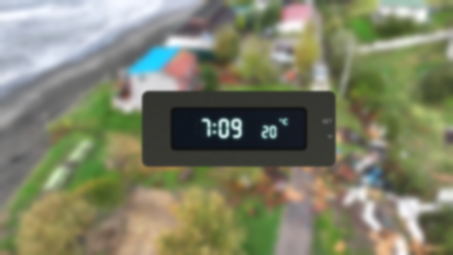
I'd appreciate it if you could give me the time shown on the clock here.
7:09
